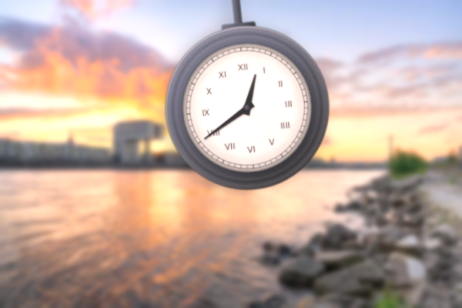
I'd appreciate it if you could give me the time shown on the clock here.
12:40
